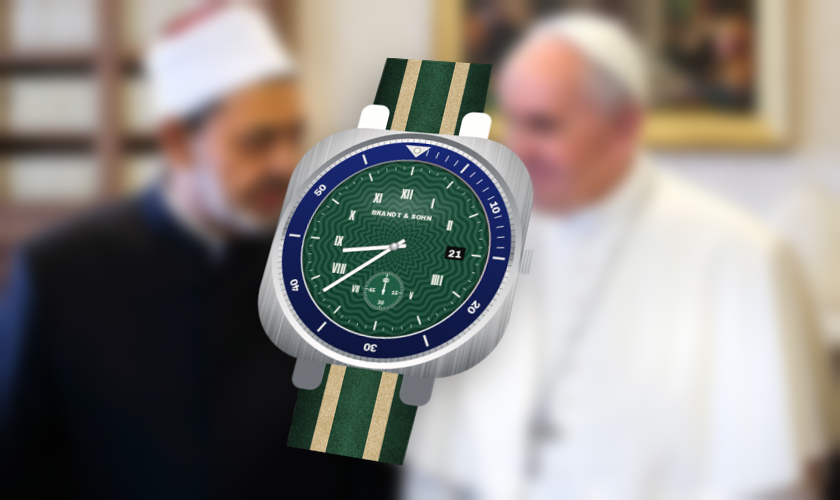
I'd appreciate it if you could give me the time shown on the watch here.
8:38
